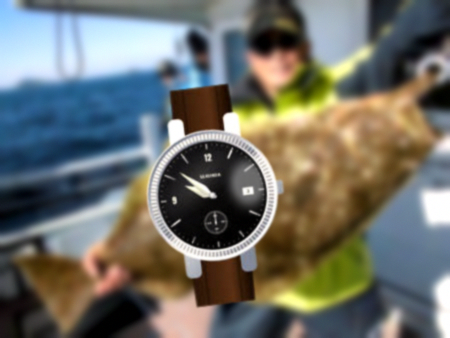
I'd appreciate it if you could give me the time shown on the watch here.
9:52
